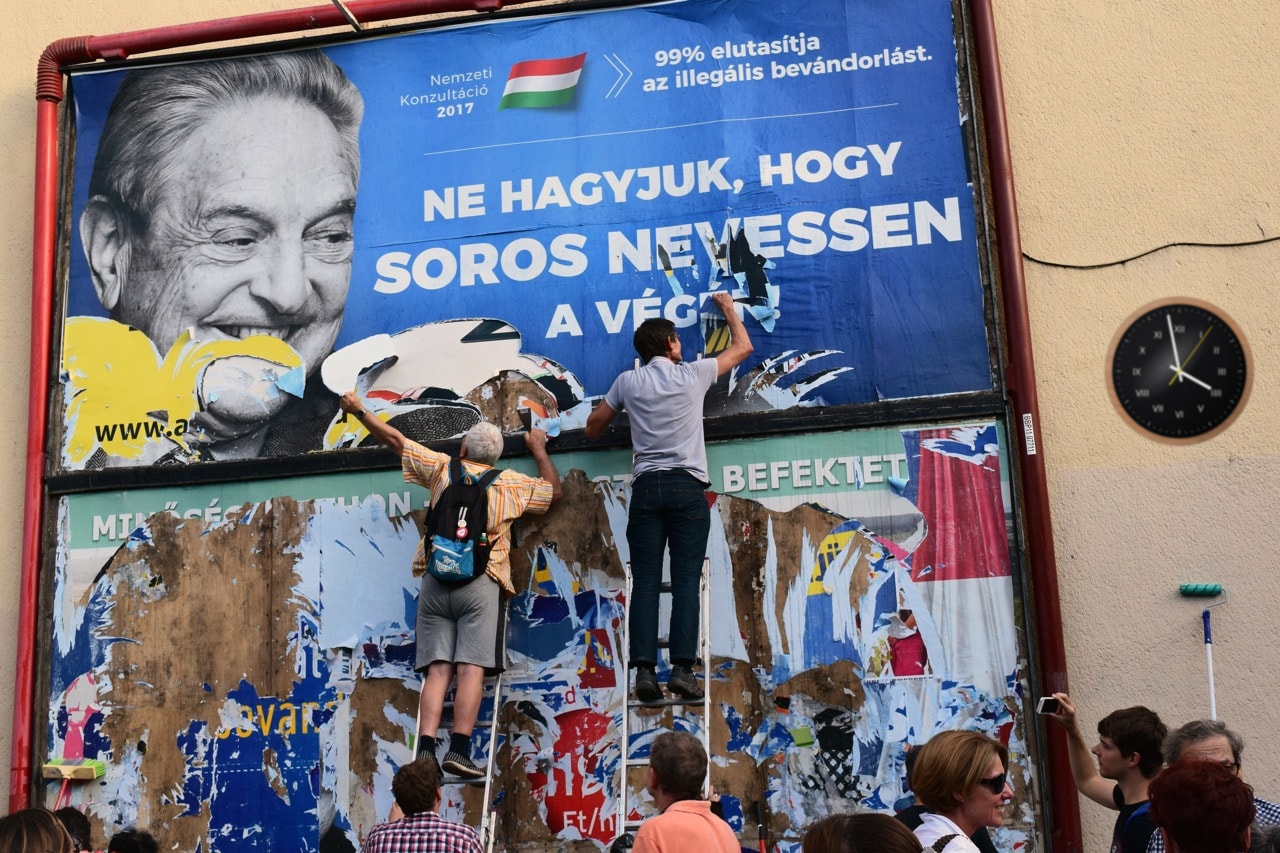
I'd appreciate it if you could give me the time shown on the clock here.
3:58:06
